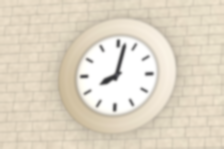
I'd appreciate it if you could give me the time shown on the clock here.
8:02
